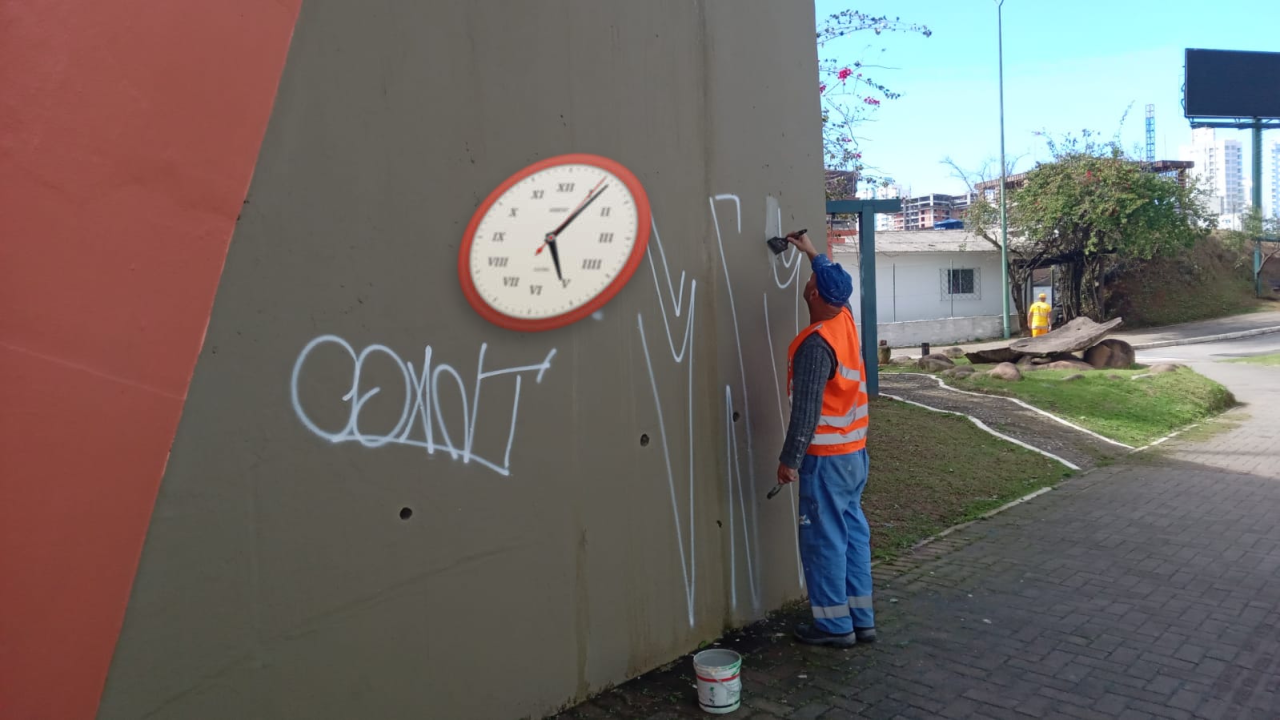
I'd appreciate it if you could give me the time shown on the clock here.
5:06:05
